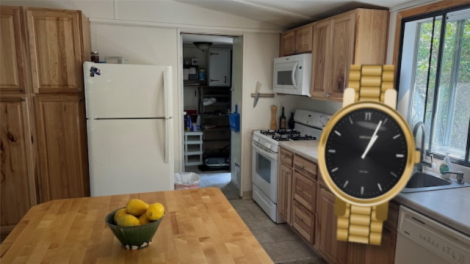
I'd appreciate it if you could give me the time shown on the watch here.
1:04
